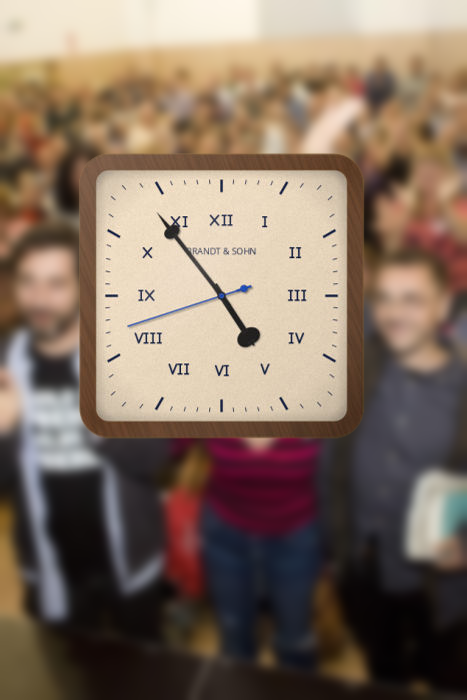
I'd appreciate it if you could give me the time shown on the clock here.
4:53:42
